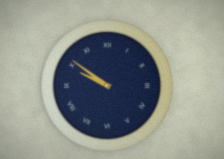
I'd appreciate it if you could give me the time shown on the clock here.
9:51
